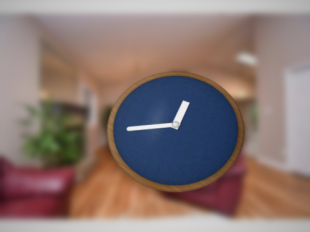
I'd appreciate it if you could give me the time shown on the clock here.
12:44
